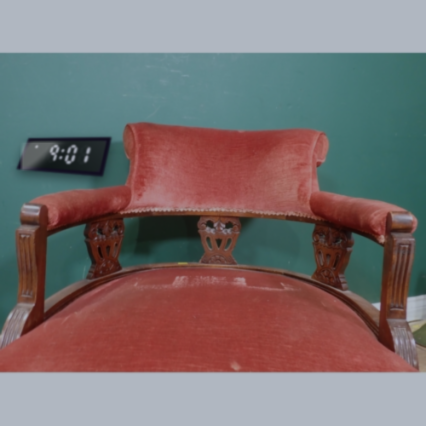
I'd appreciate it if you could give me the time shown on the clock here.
9:01
